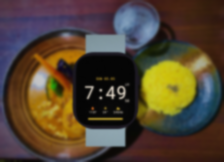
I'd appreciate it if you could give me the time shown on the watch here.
7:49
